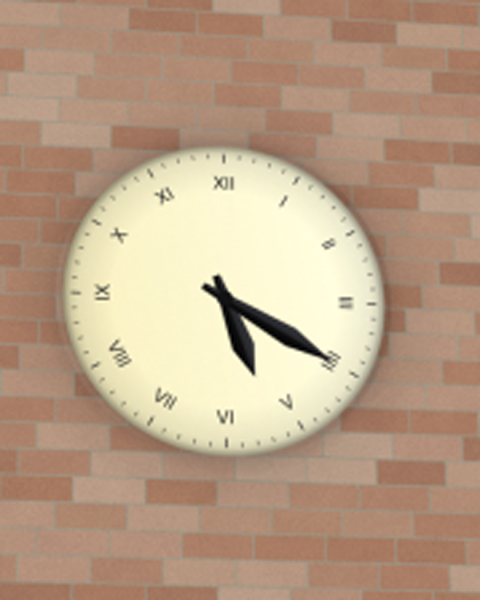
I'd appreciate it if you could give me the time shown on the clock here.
5:20
